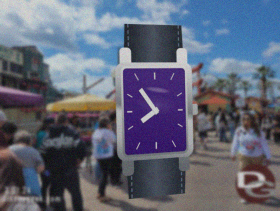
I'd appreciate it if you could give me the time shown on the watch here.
7:54
